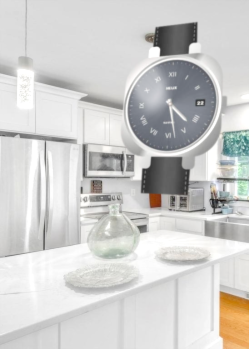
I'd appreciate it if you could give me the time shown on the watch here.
4:28
